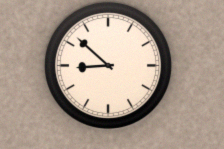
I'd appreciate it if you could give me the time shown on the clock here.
8:52
